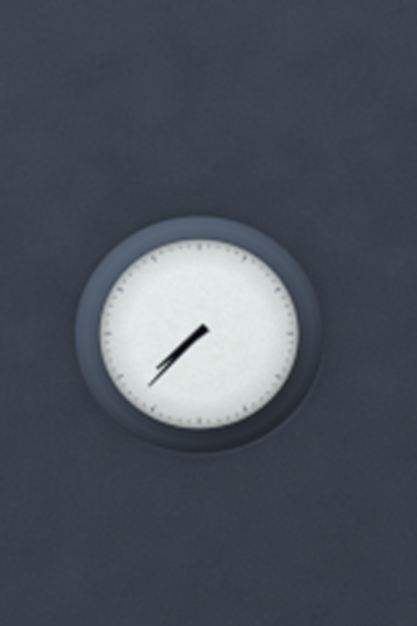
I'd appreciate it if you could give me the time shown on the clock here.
7:37
